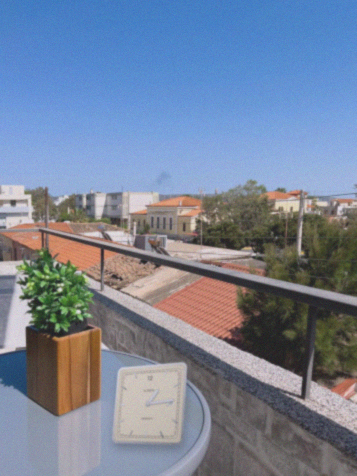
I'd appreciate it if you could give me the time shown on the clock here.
1:14
